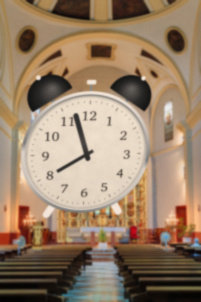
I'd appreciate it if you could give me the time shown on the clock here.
7:57
